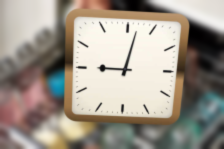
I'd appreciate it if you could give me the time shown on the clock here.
9:02
